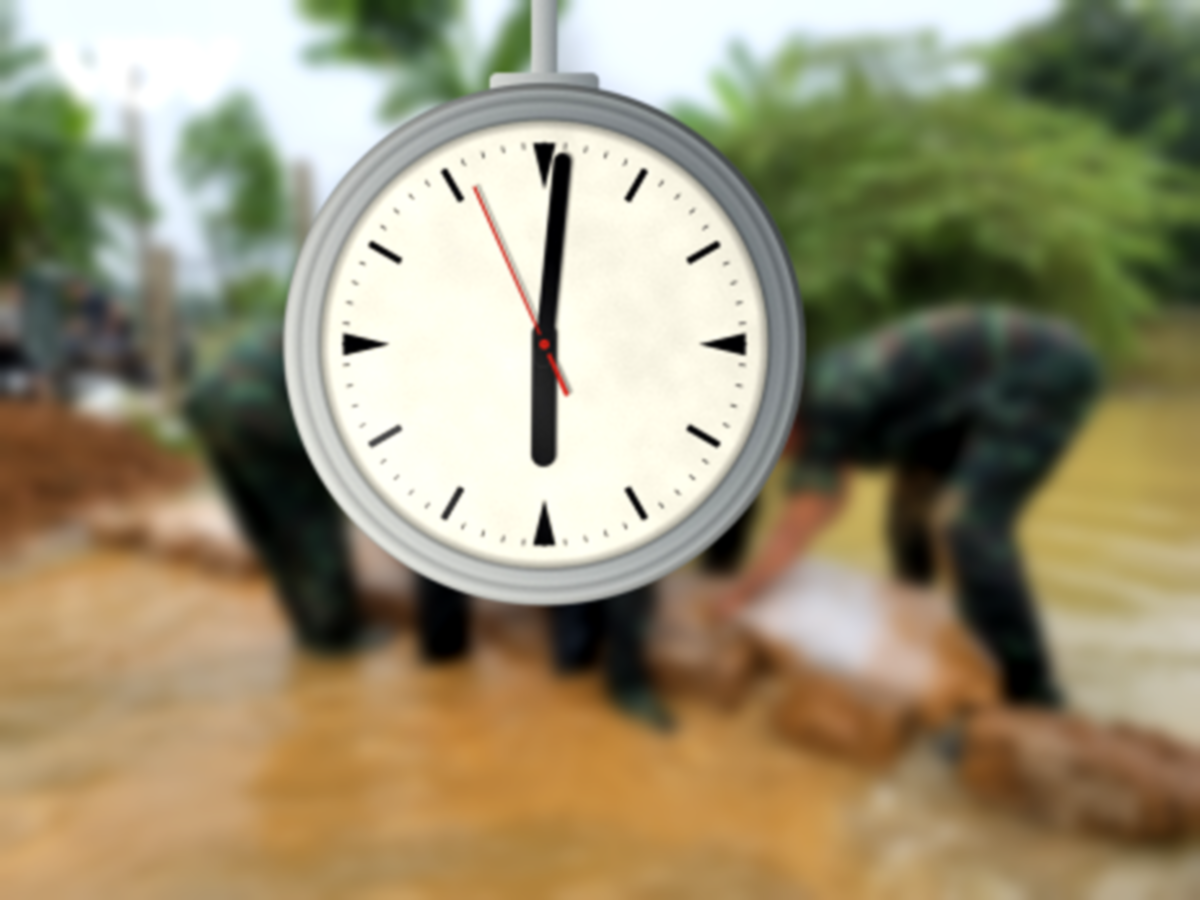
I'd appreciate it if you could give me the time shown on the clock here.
6:00:56
